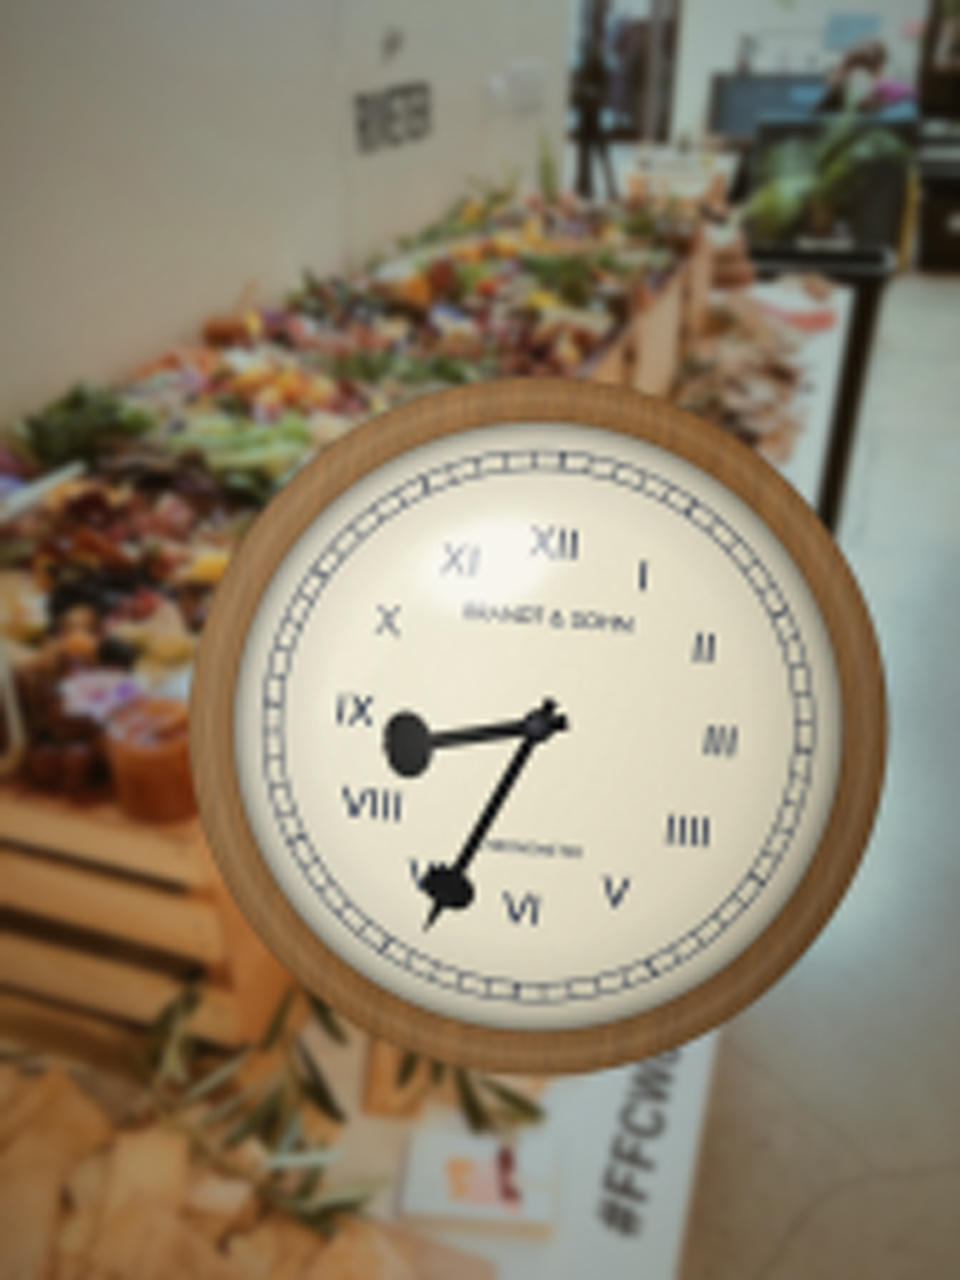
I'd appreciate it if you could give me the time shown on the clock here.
8:34
